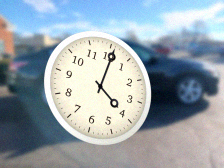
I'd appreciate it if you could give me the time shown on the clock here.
4:01
